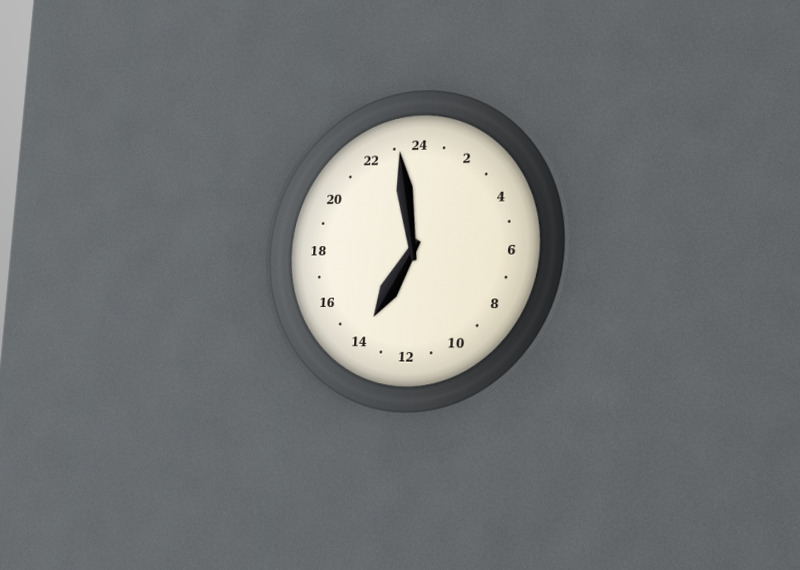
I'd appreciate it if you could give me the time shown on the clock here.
13:58
